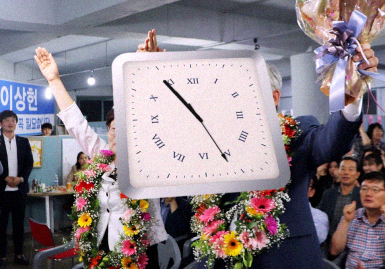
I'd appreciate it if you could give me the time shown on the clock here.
10:54:26
